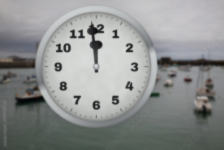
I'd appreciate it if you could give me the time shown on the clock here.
11:59
